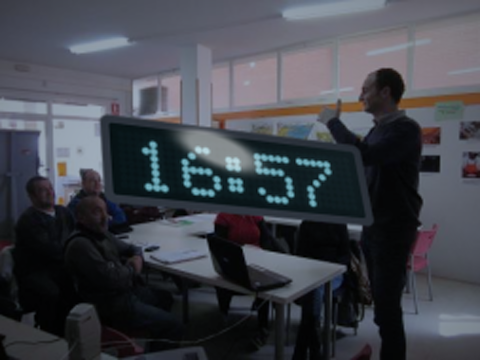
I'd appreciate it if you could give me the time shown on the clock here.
16:57
